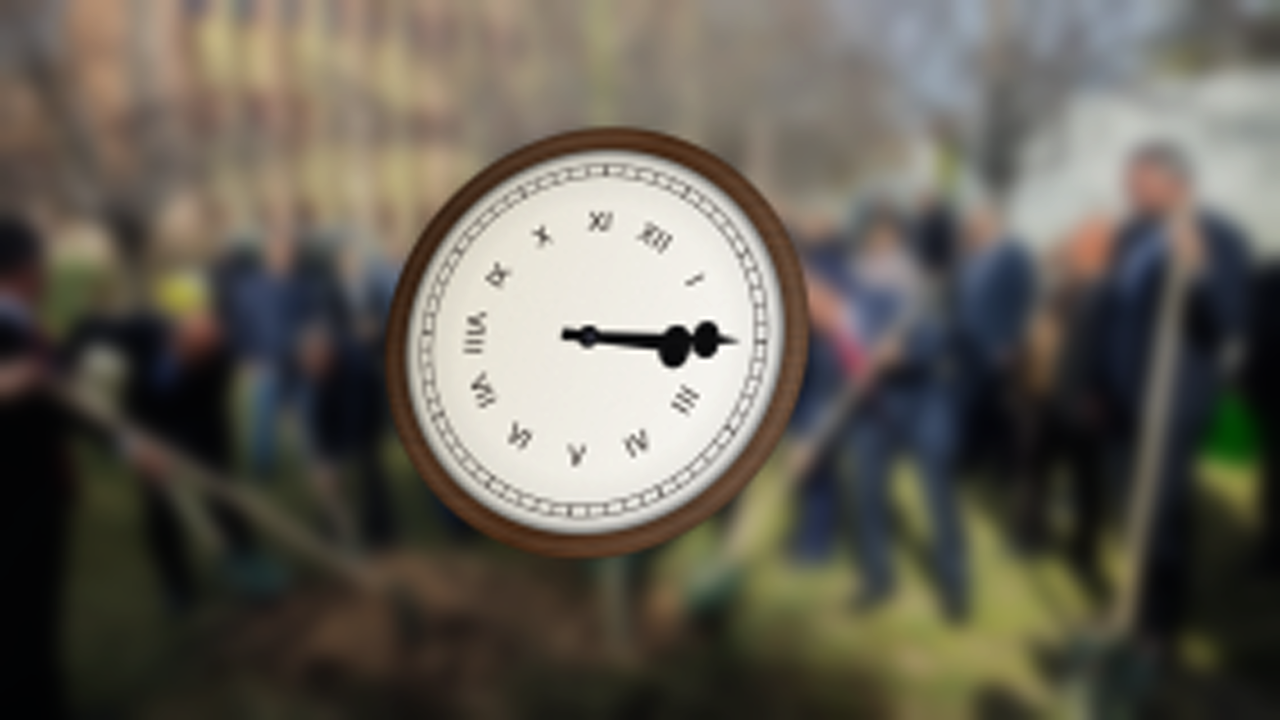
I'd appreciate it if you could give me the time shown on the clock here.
2:10
